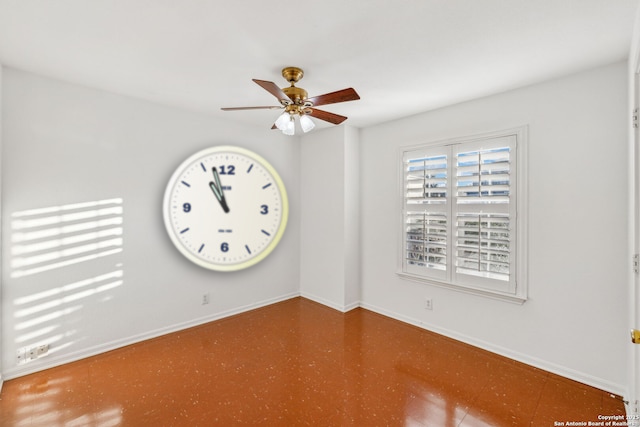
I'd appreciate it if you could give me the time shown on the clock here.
10:57
